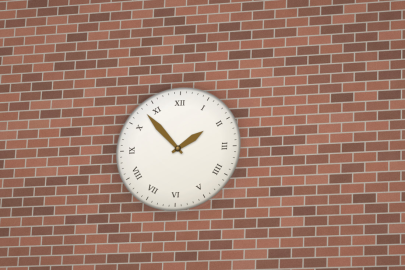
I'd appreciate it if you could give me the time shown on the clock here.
1:53
